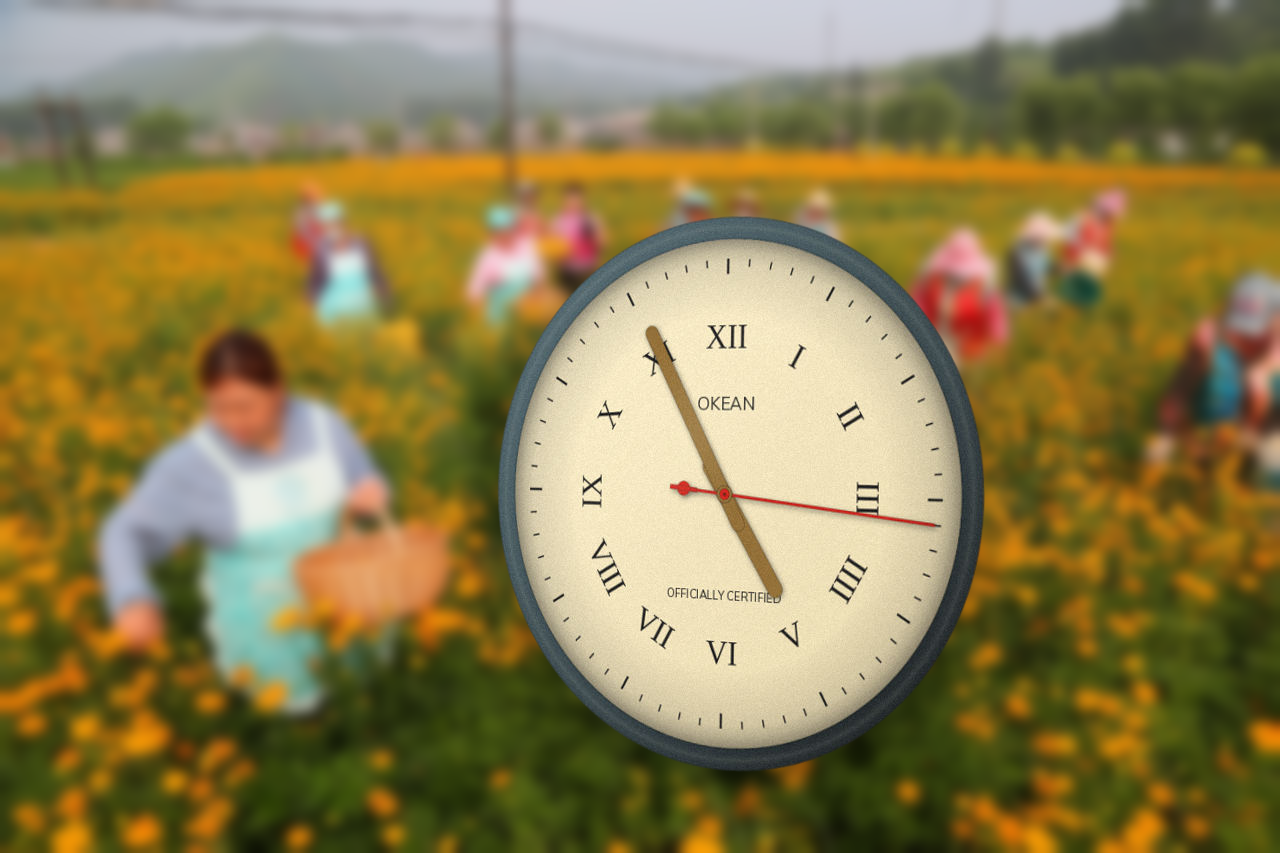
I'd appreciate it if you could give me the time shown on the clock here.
4:55:16
